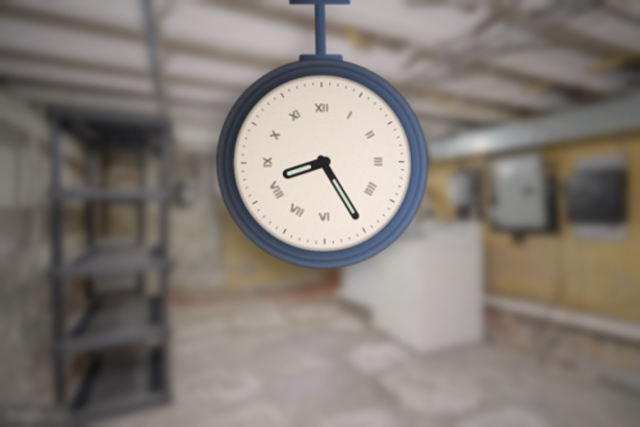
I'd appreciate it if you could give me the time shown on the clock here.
8:25
